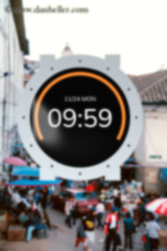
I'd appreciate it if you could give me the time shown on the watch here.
9:59
